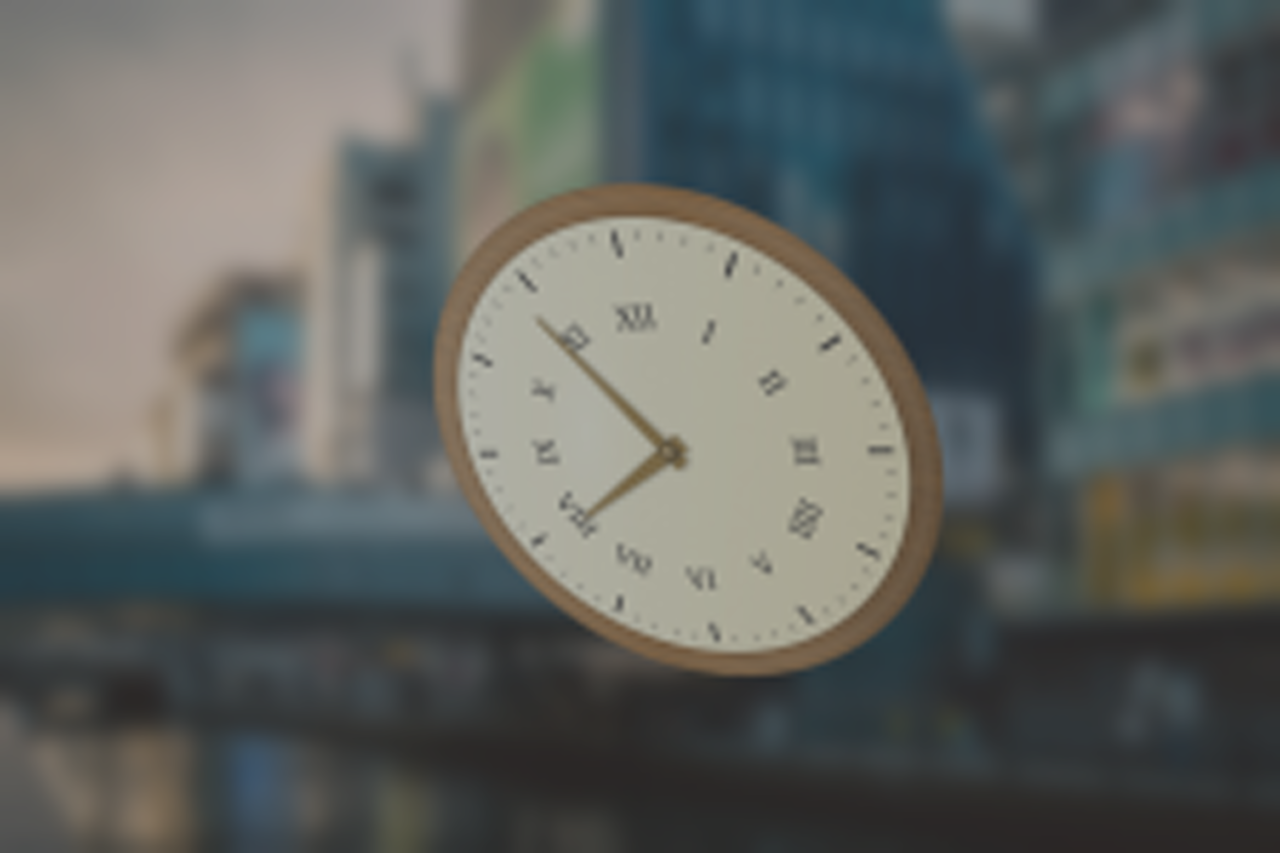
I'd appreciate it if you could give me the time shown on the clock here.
7:54
